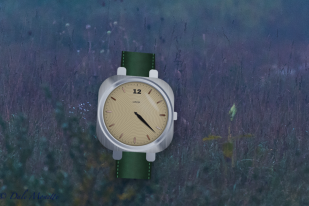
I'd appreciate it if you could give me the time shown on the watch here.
4:22
